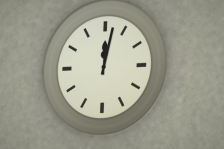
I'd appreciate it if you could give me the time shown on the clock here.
12:02
